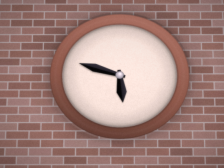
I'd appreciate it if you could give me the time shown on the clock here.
5:48
